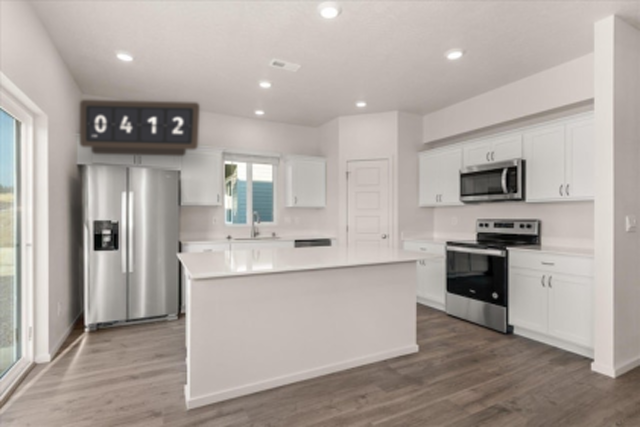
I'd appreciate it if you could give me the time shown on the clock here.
4:12
